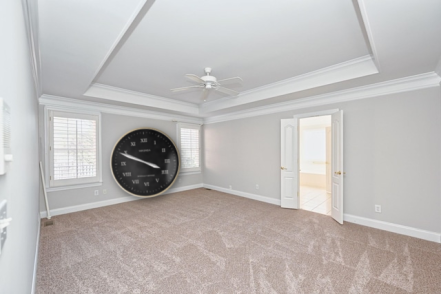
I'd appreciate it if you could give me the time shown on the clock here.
3:49
